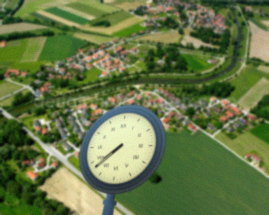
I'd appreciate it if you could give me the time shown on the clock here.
7:38
